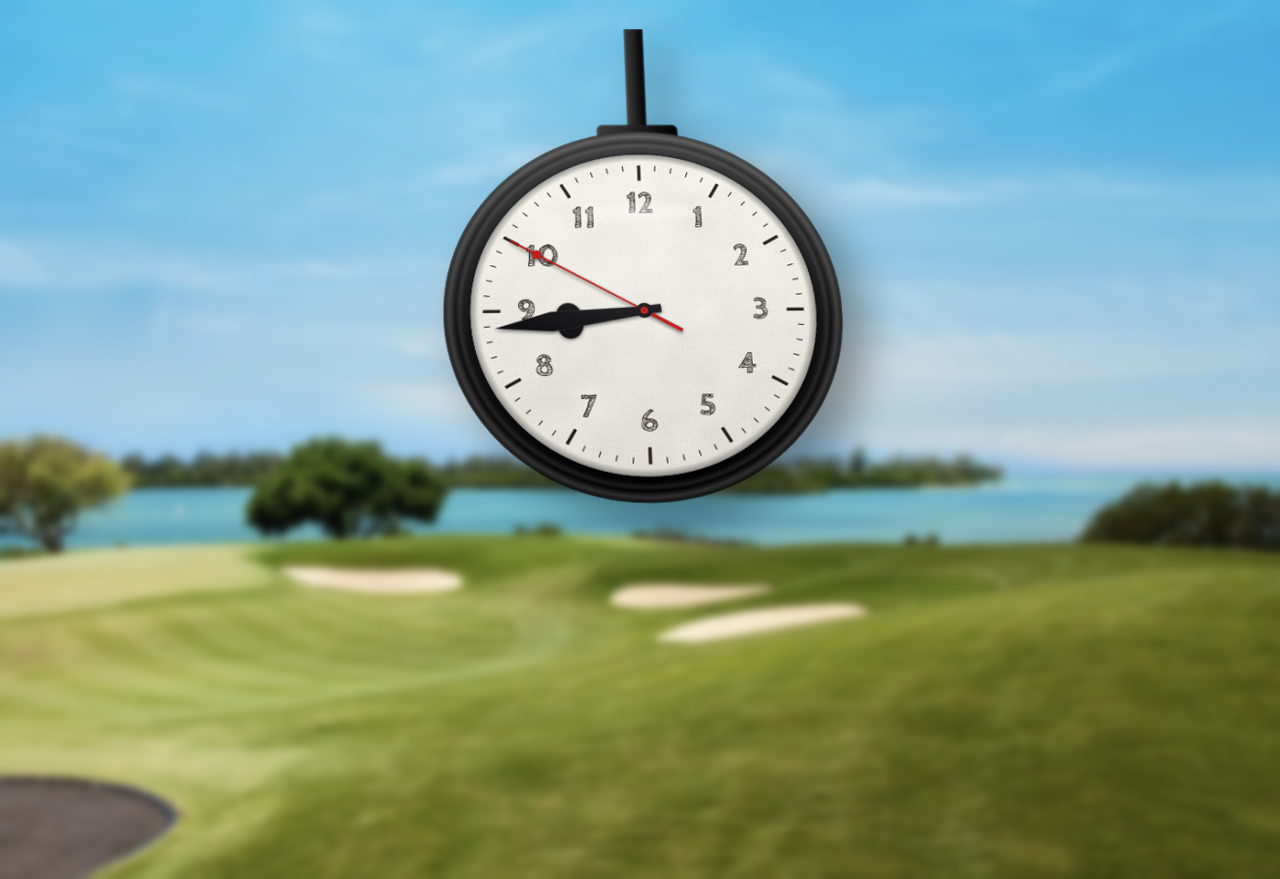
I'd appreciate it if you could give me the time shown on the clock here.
8:43:50
